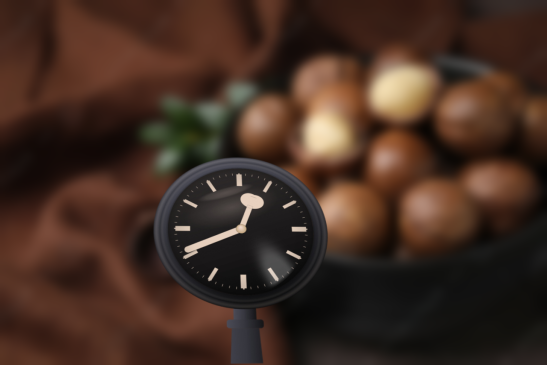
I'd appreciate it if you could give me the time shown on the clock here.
12:41
